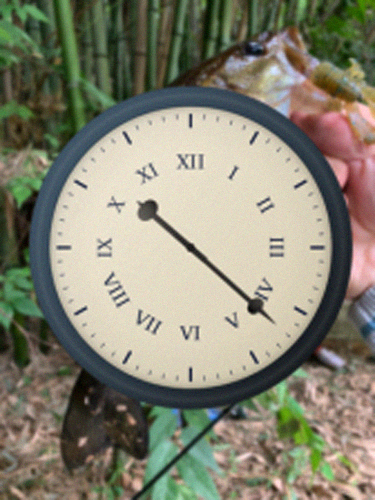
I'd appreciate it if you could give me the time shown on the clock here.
10:22
